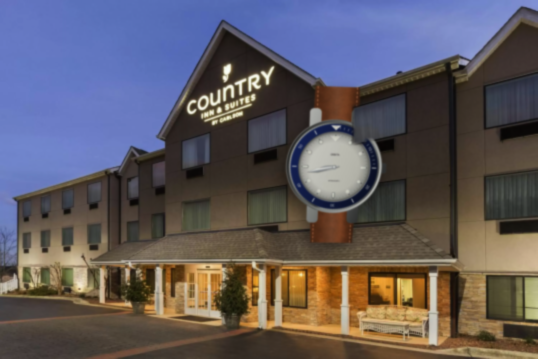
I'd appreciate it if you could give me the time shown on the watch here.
8:43
